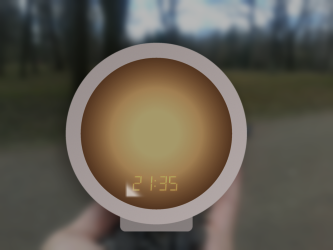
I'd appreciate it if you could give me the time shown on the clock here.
21:35
